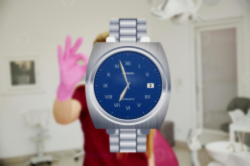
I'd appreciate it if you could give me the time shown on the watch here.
6:57
